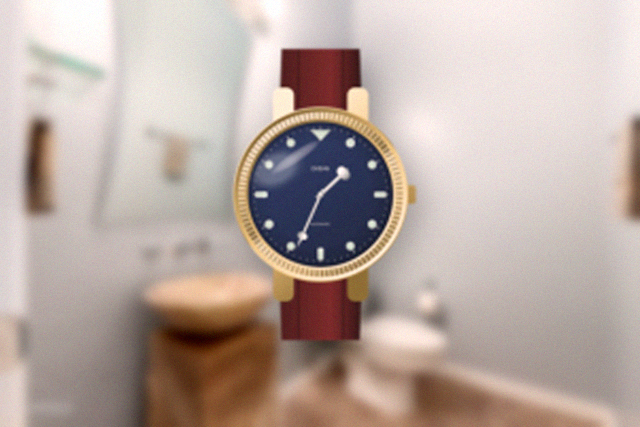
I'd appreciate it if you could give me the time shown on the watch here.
1:34
